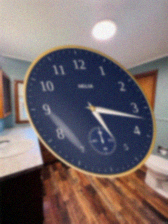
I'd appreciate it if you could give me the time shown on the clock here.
5:17
